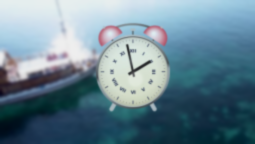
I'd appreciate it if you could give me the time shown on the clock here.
1:58
